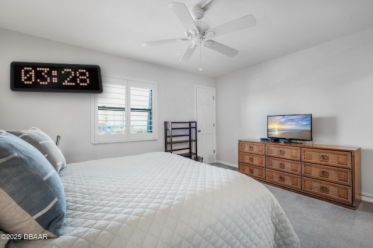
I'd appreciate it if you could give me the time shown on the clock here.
3:28
